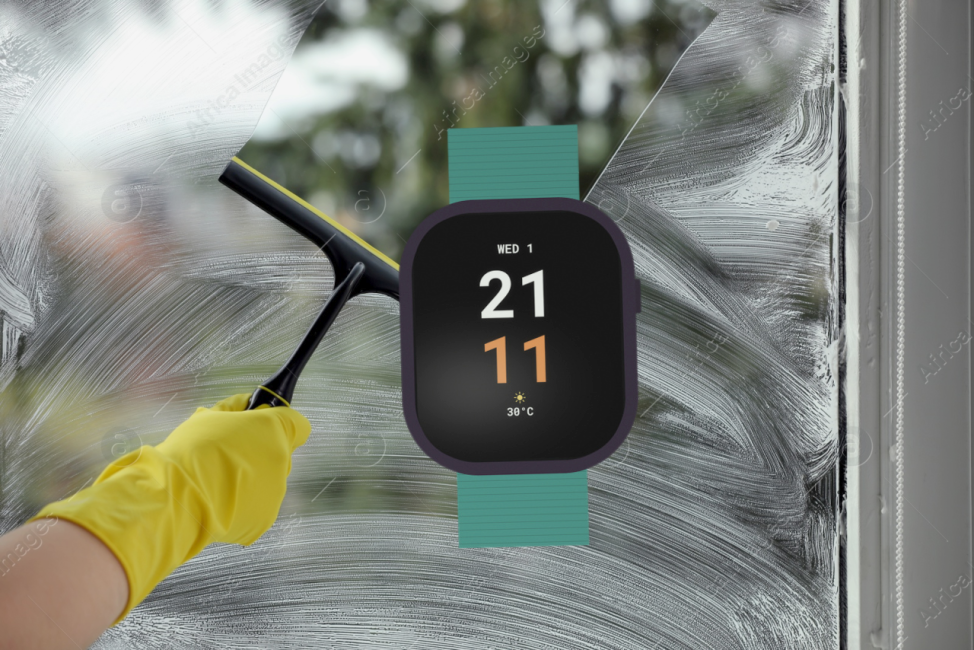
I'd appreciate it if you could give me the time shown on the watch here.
21:11
